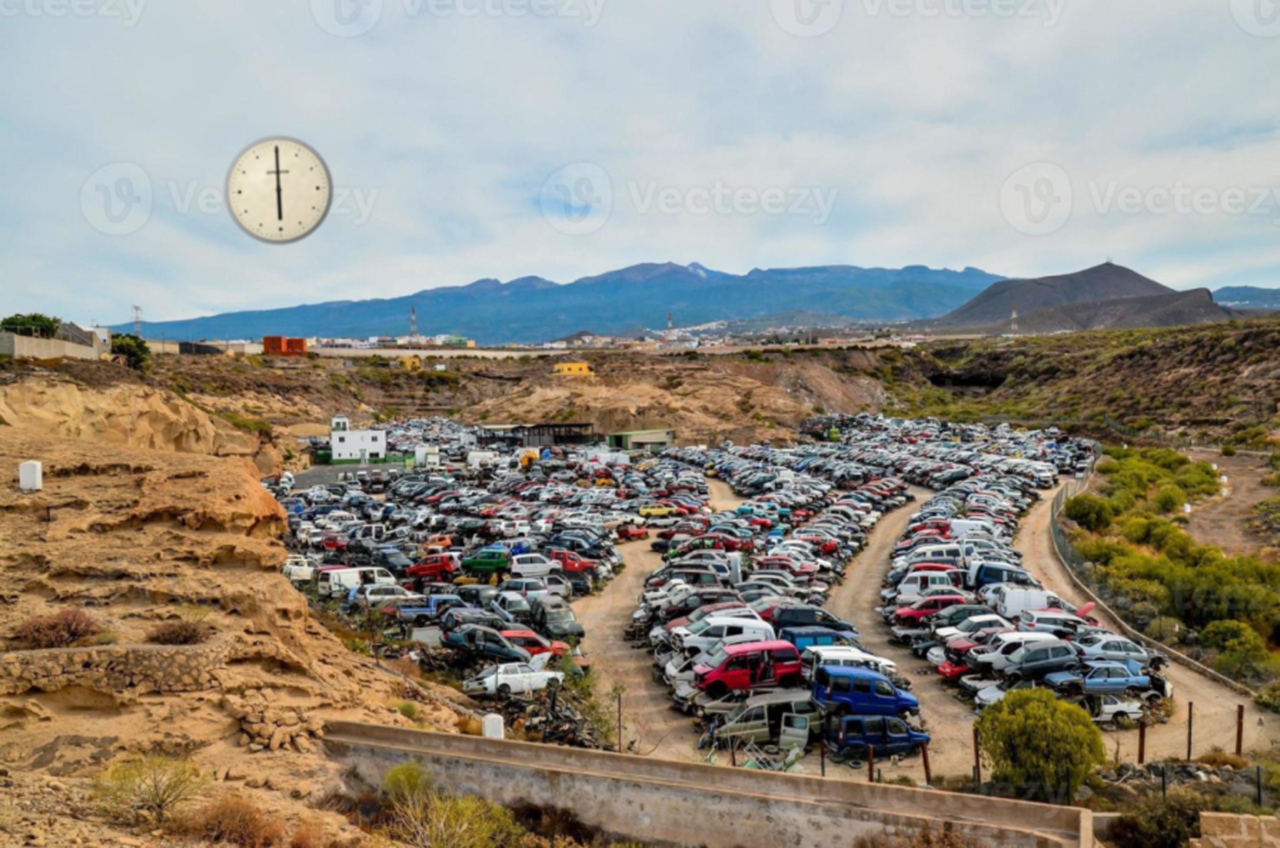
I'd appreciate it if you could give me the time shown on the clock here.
6:00
